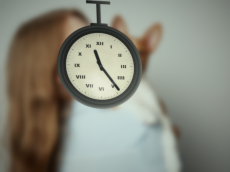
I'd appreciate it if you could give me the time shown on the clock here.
11:24
